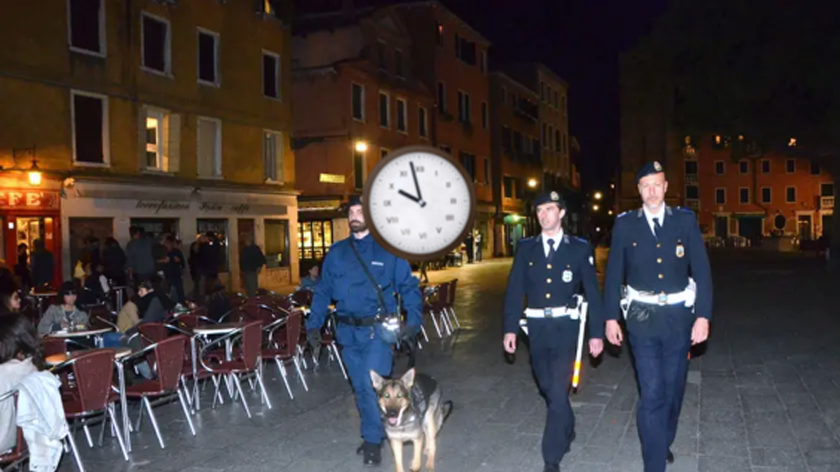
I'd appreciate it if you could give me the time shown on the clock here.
9:58
